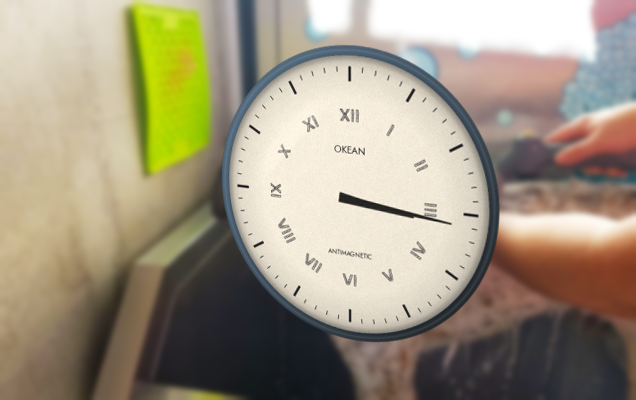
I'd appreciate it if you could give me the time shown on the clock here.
3:16
